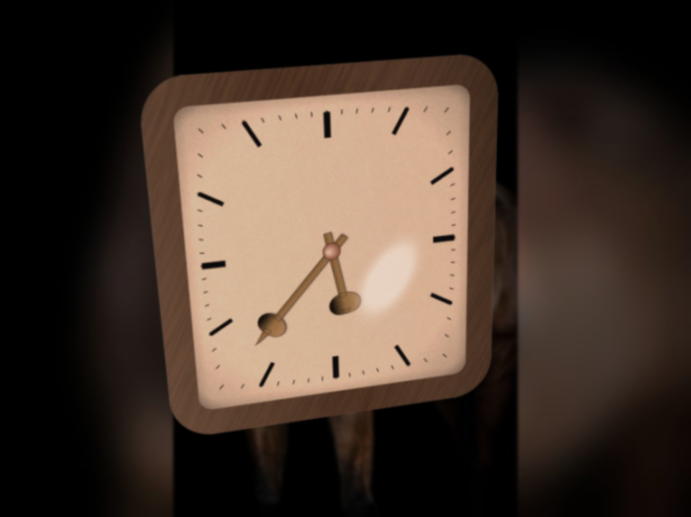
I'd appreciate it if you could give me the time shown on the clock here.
5:37
